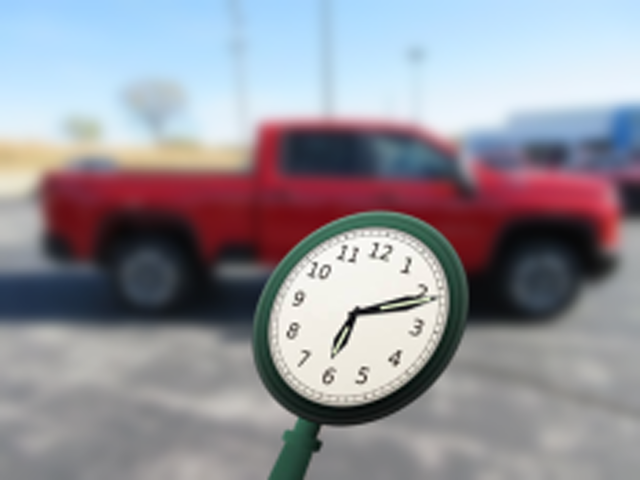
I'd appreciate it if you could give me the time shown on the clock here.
6:11
